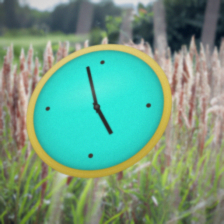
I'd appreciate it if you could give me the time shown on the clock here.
4:57
